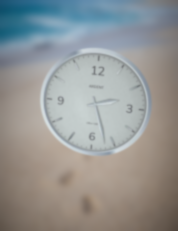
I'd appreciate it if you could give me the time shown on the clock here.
2:27
